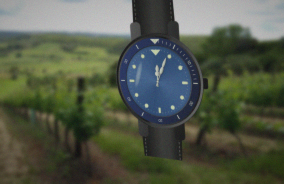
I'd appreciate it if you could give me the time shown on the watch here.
12:04
